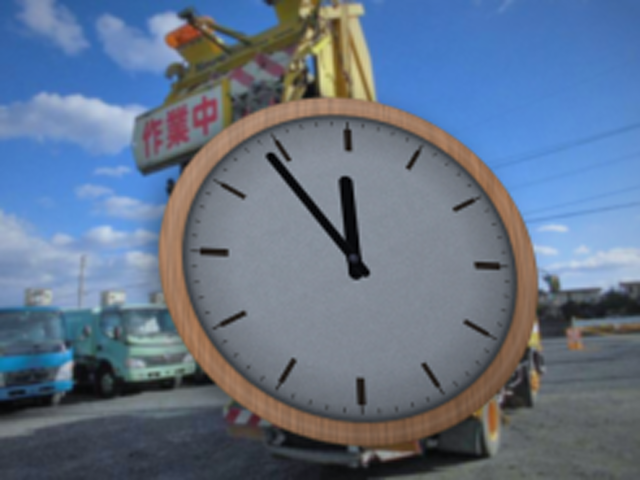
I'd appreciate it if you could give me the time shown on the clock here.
11:54
